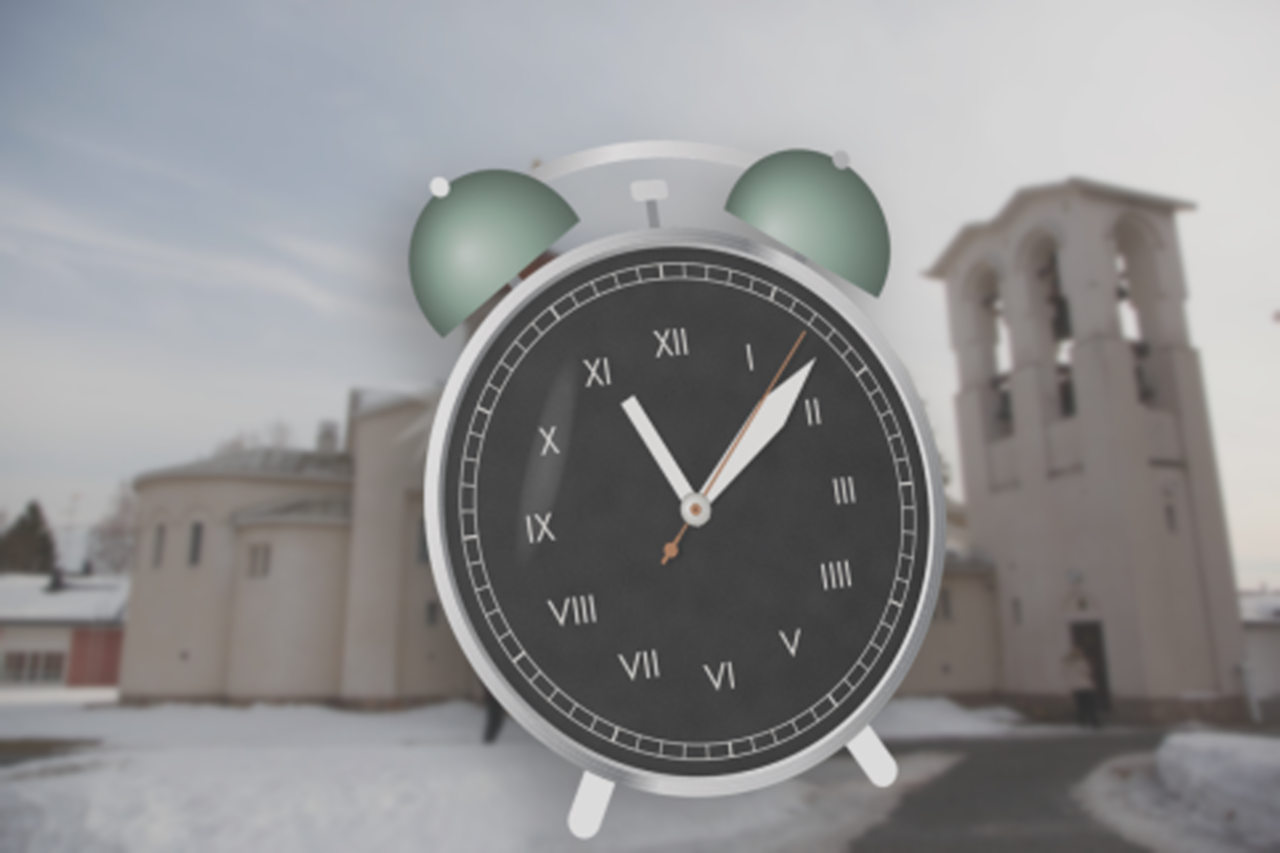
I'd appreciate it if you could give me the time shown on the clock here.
11:08:07
